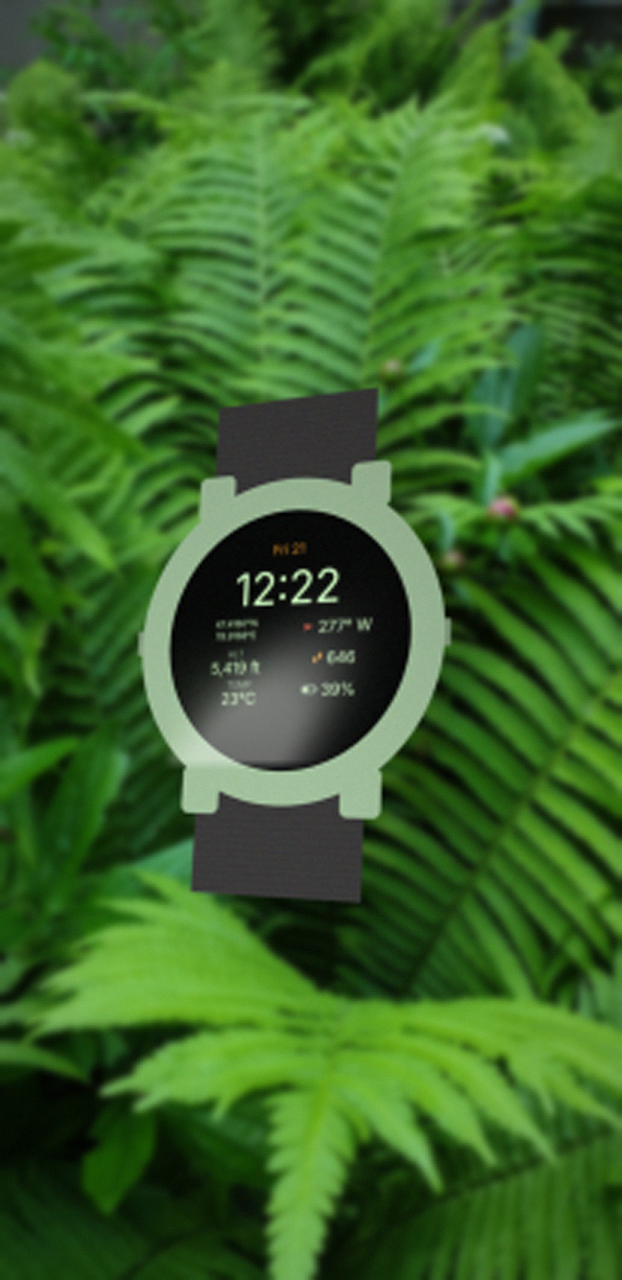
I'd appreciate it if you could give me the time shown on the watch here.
12:22
